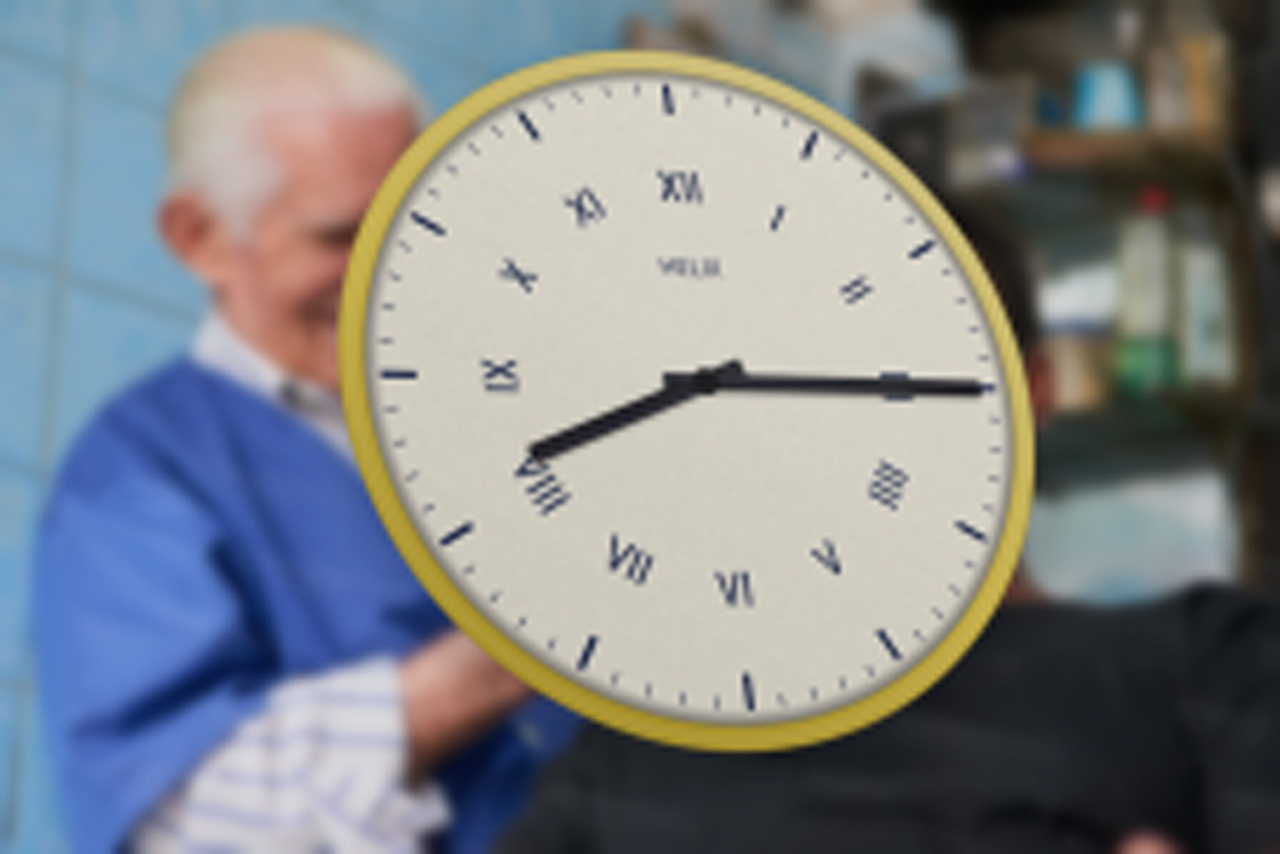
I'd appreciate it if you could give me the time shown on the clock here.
8:15
